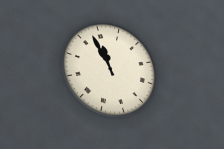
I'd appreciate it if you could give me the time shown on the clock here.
11:58
